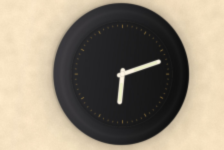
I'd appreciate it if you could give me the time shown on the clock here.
6:12
